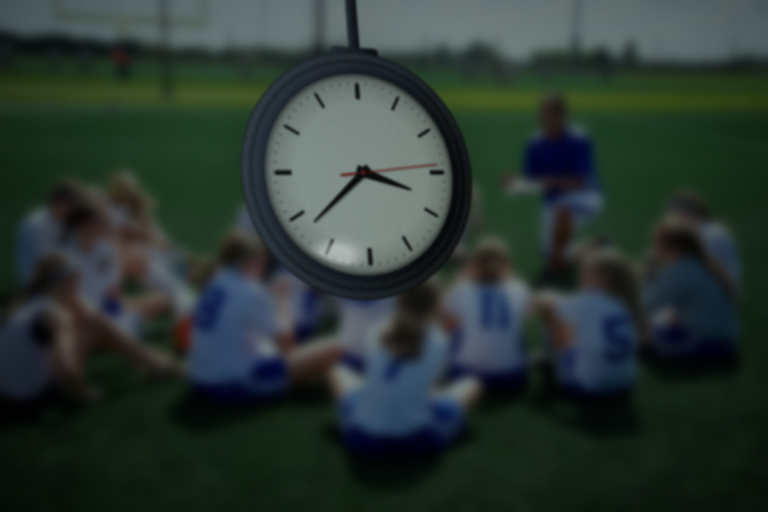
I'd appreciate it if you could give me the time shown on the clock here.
3:38:14
